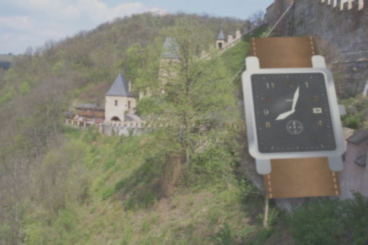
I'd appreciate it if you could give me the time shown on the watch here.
8:03
